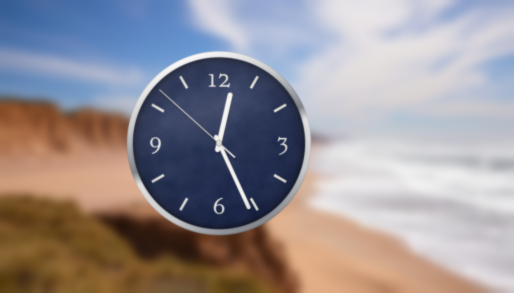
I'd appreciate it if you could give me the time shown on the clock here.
12:25:52
